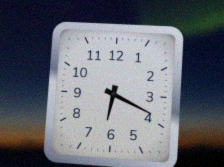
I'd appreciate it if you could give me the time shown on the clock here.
6:19
